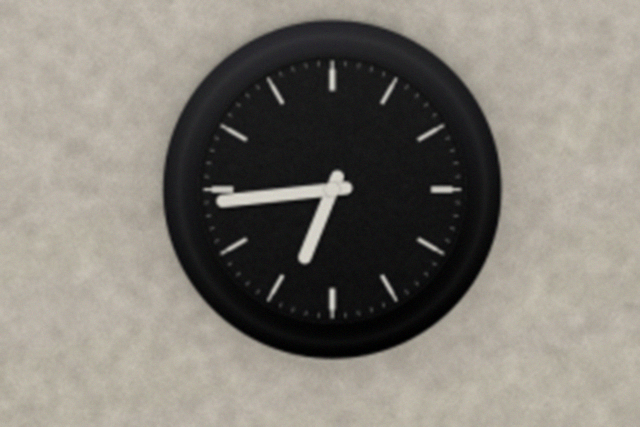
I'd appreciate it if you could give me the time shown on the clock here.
6:44
